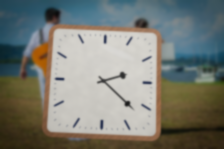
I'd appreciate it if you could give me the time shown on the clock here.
2:22
